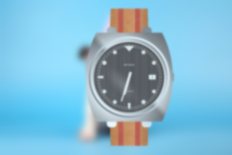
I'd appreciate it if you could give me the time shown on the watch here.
6:33
